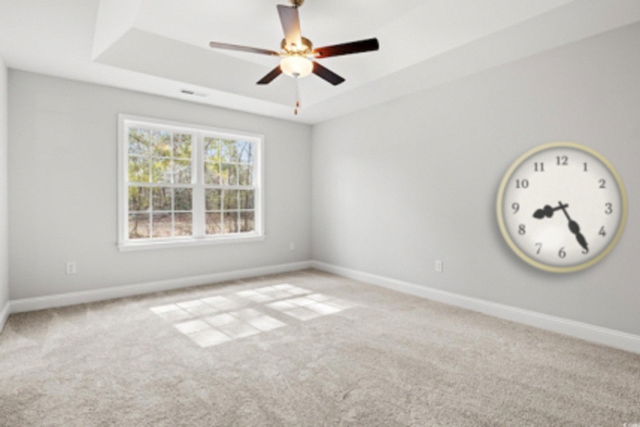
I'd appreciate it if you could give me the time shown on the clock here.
8:25
